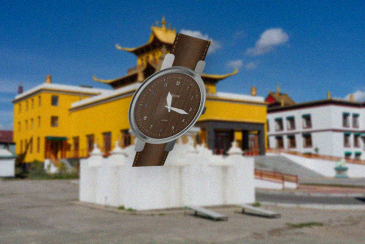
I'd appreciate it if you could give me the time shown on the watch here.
11:17
